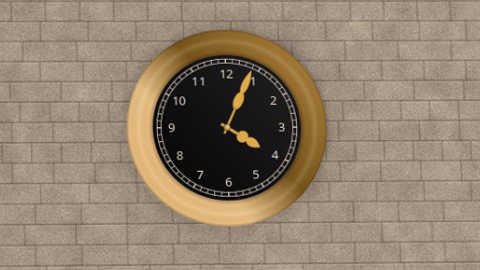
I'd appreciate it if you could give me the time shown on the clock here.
4:04
